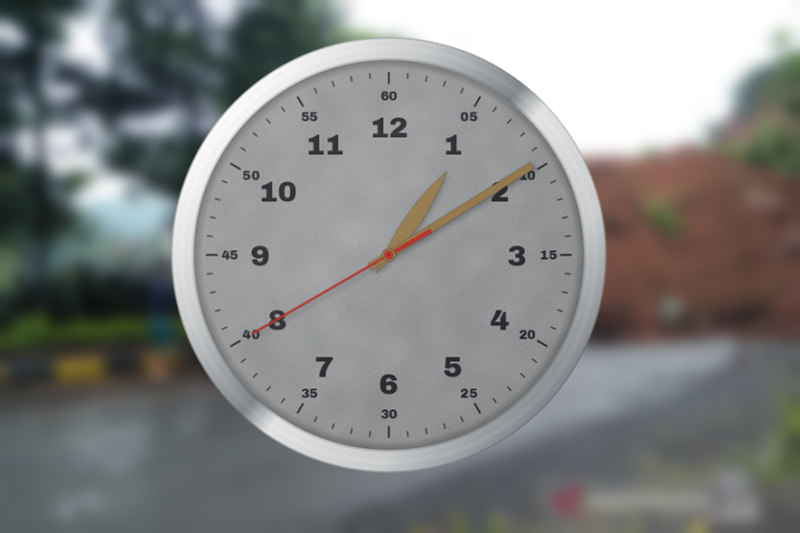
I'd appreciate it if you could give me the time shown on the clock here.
1:09:40
